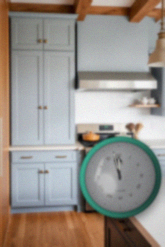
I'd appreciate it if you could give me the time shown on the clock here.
11:58
